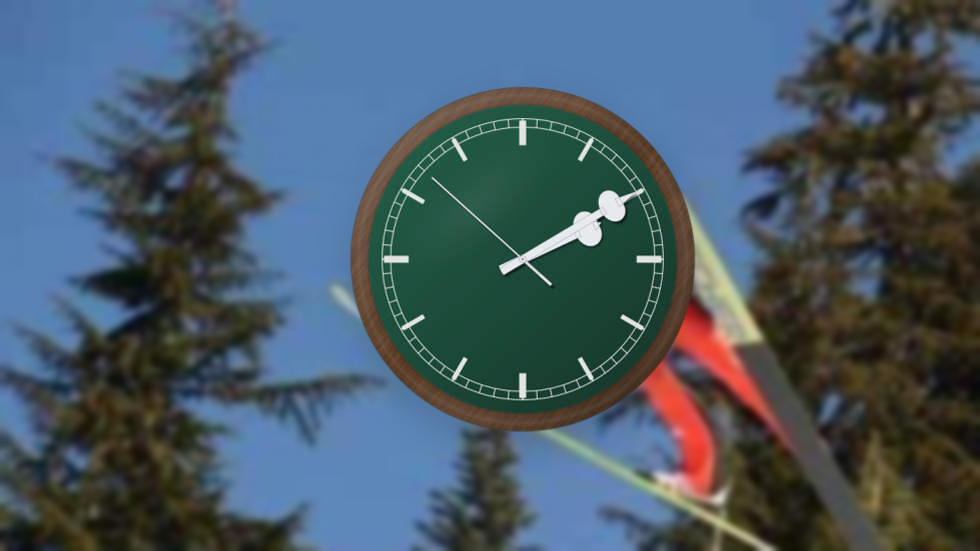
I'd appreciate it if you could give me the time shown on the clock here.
2:09:52
